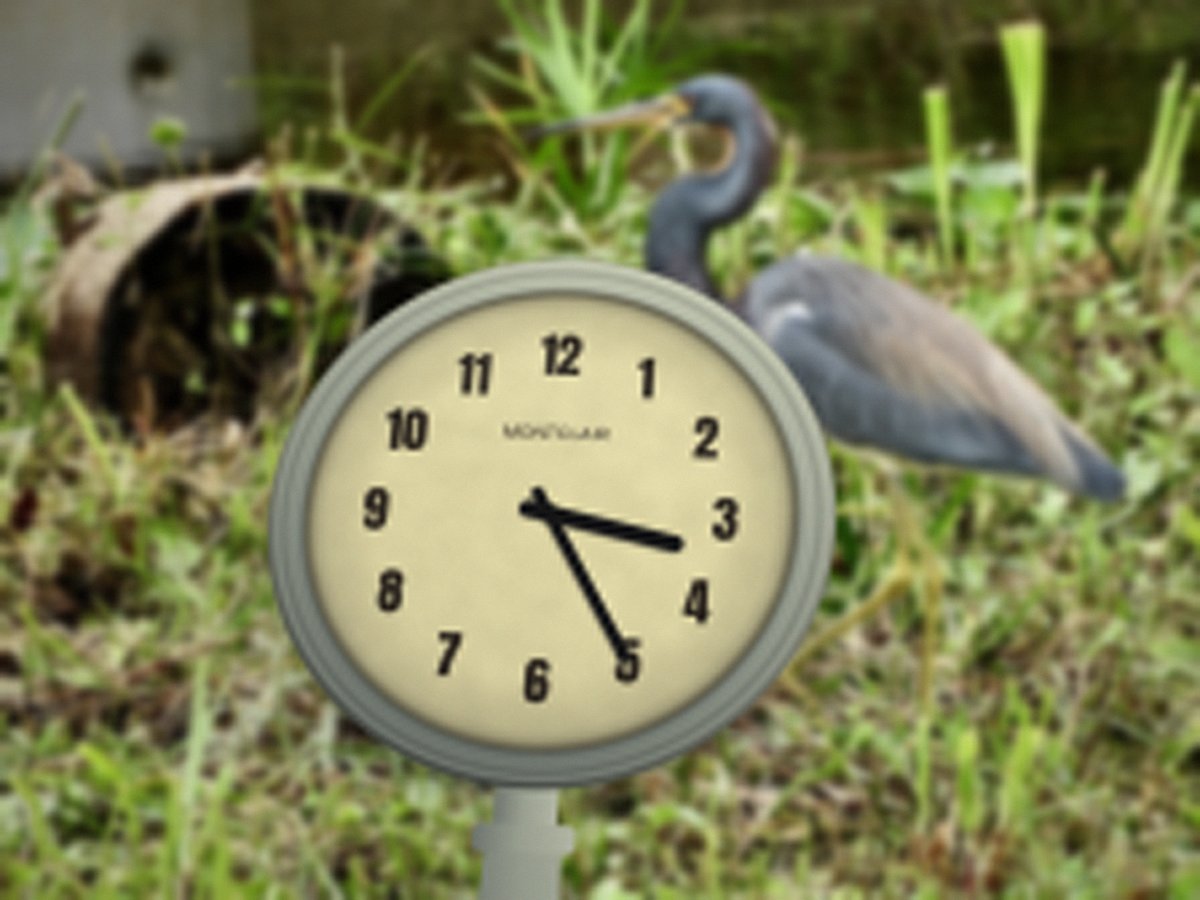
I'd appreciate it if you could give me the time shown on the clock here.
3:25
